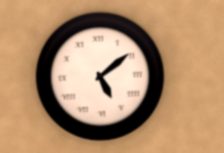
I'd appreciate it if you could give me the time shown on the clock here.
5:09
